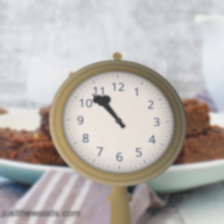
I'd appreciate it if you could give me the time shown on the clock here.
10:53
